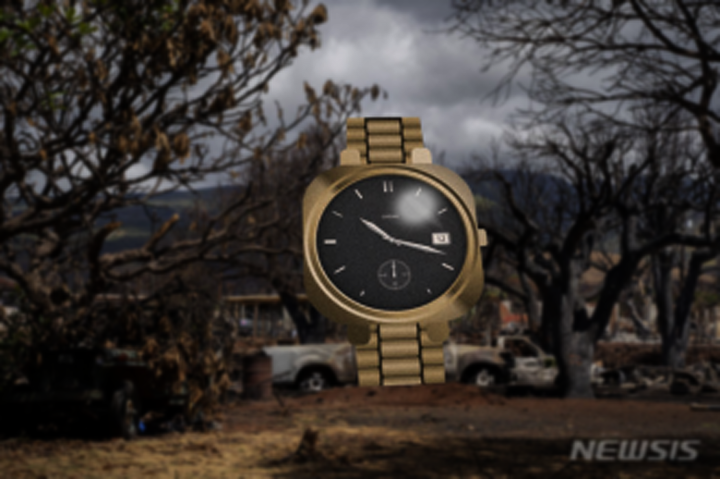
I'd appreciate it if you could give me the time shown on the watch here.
10:18
